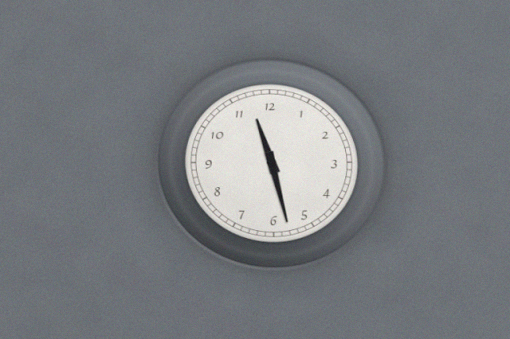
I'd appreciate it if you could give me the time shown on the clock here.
11:28
